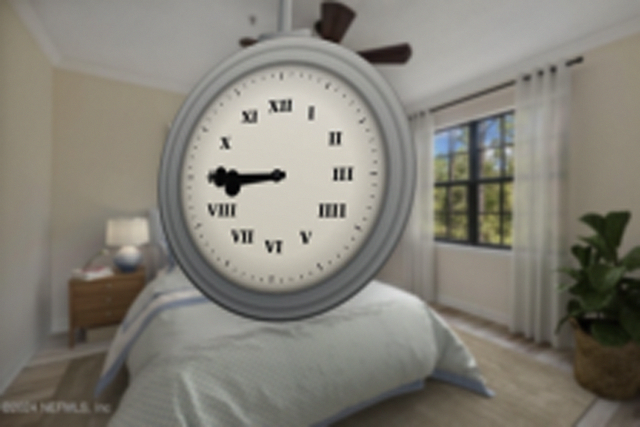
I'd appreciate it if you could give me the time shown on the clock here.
8:45
